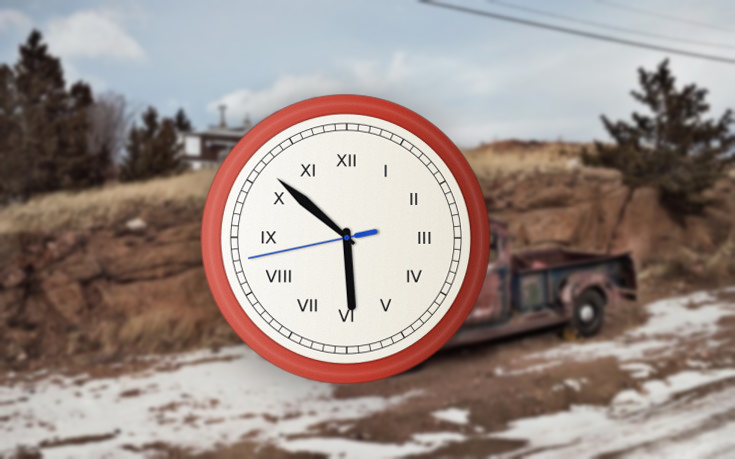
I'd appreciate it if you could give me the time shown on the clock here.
5:51:43
